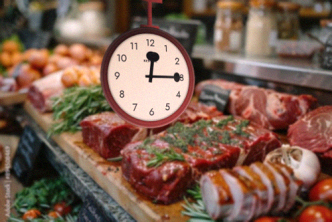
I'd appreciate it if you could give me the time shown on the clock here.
12:15
